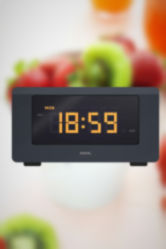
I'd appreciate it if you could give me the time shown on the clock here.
18:59
